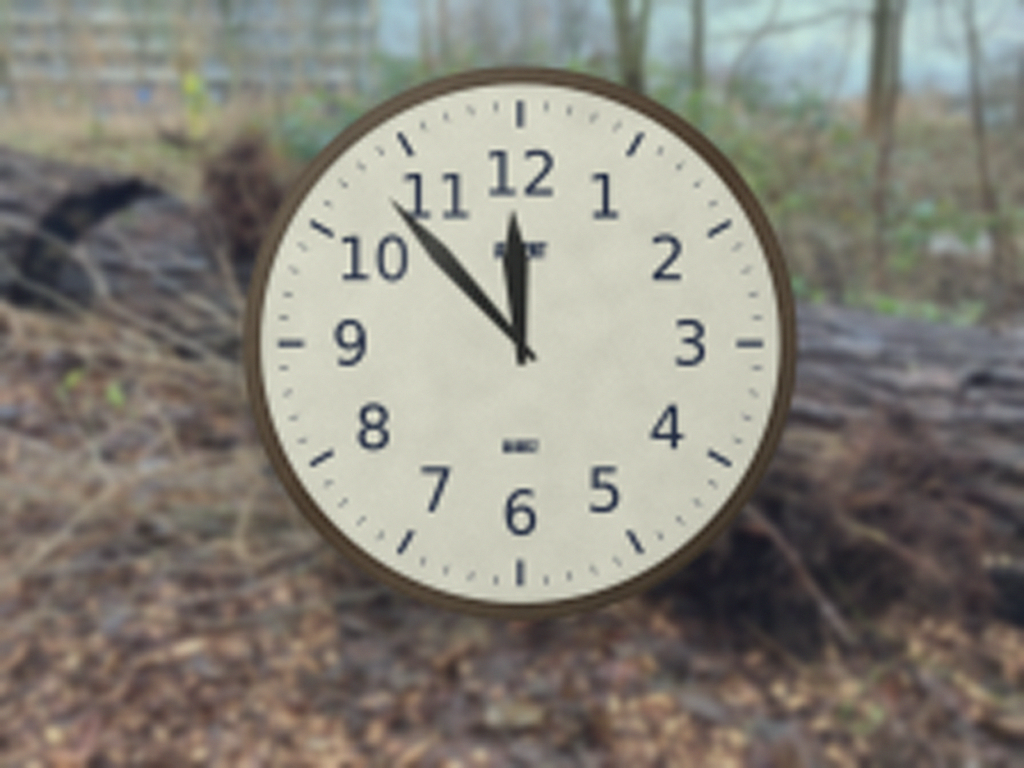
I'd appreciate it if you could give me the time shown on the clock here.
11:53
